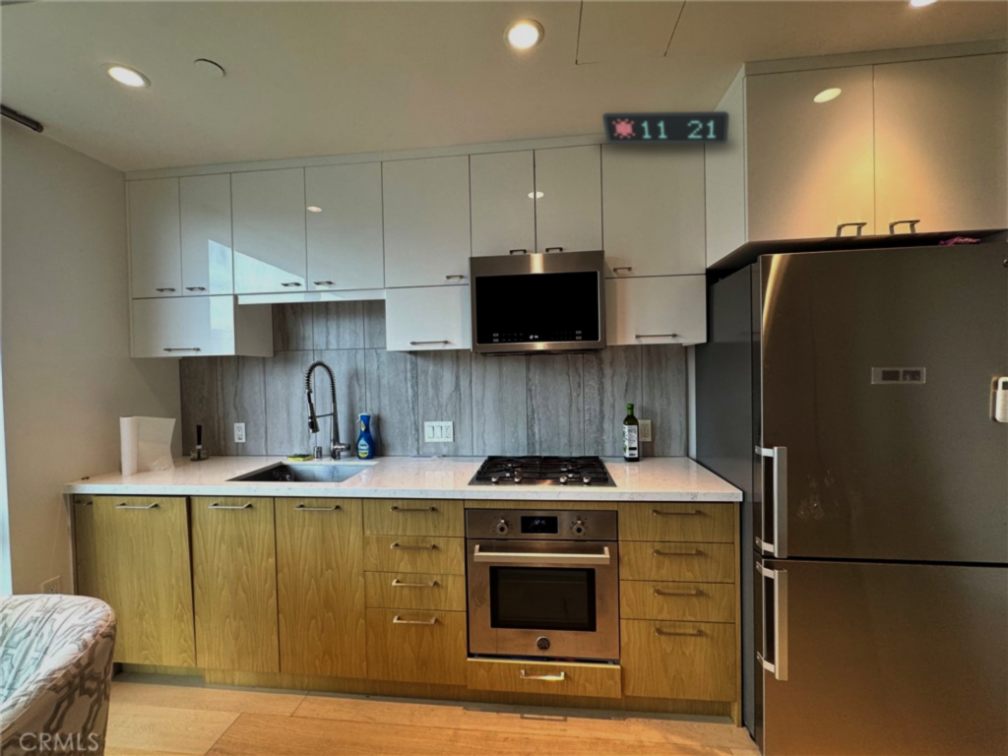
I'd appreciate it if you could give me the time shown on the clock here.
11:21
